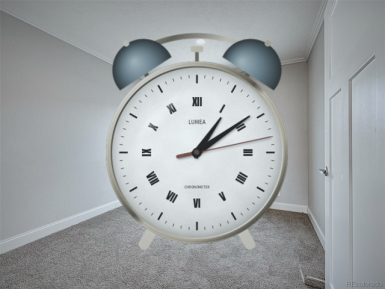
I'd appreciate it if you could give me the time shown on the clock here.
1:09:13
